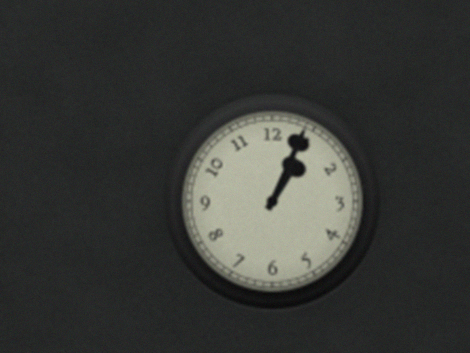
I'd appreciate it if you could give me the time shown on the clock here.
1:04
